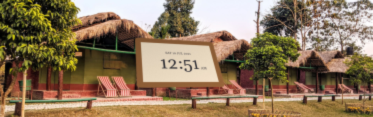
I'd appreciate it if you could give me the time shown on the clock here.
12:51
